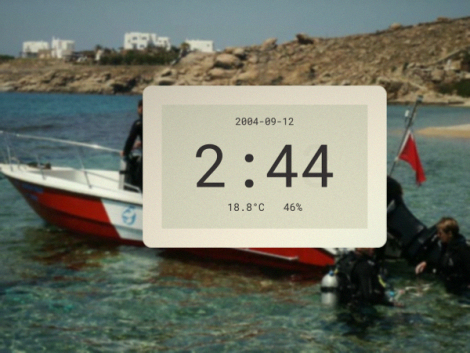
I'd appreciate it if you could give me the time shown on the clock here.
2:44
